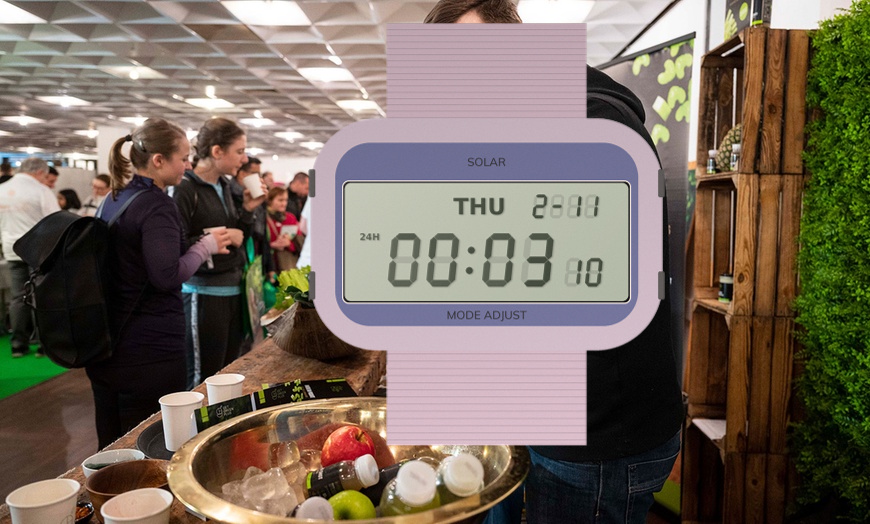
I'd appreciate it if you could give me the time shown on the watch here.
0:03:10
